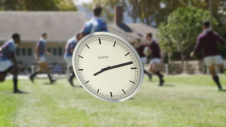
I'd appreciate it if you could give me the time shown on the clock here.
8:13
